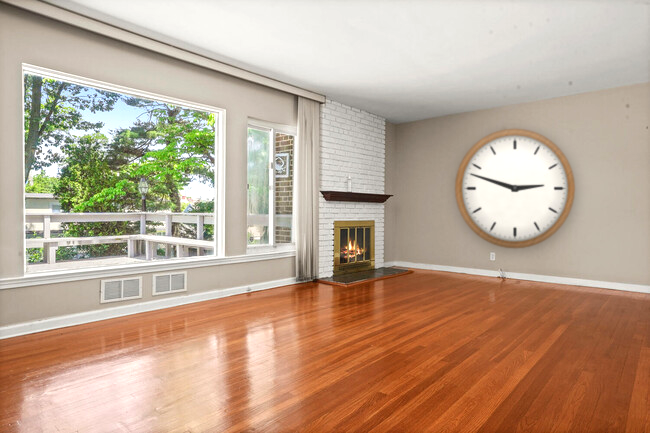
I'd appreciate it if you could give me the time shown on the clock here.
2:48
